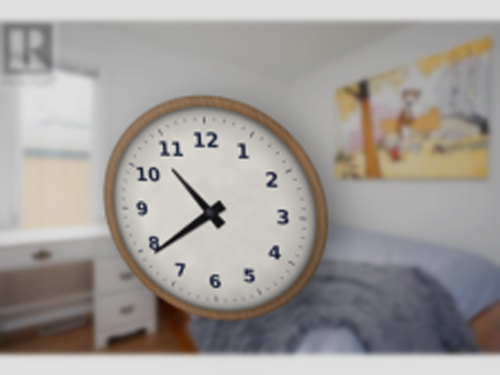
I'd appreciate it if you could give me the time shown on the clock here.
10:39
